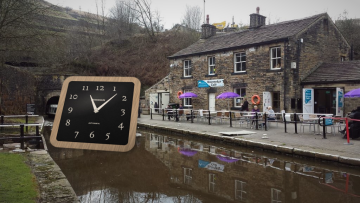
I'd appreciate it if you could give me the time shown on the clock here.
11:07
